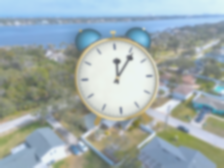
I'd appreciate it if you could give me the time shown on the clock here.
12:06
